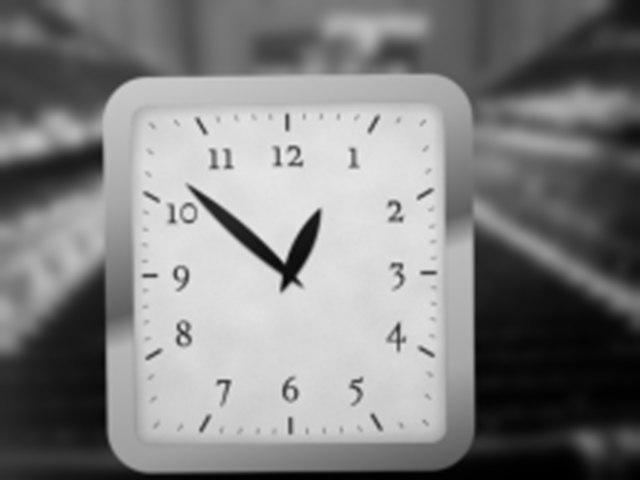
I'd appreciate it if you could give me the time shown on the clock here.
12:52
